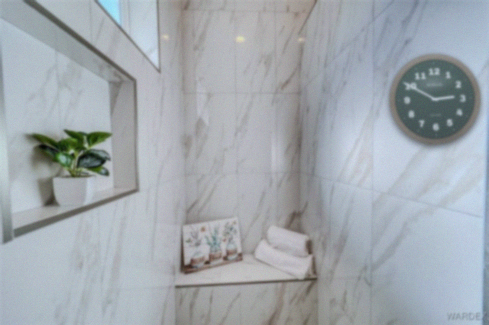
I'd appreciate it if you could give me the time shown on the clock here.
2:50
